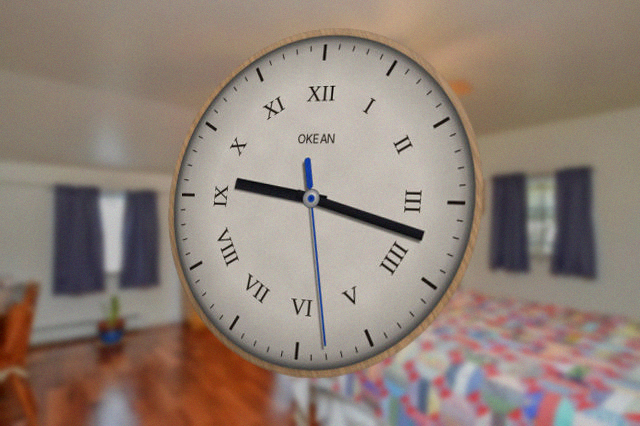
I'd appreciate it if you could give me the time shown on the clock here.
9:17:28
